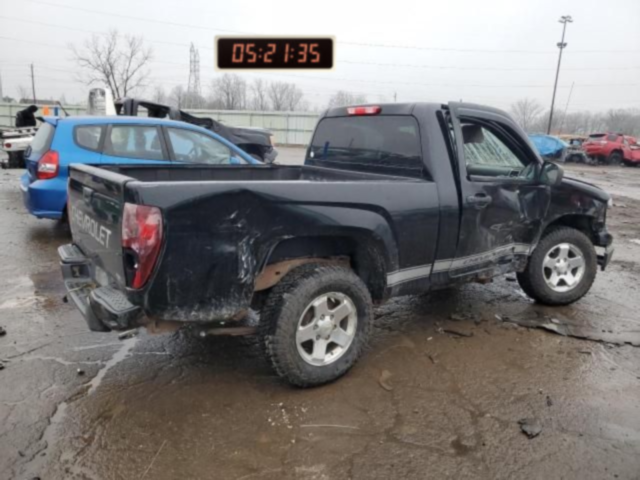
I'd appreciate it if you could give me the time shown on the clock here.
5:21:35
